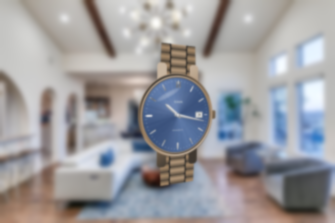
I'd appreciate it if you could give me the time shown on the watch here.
10:17
